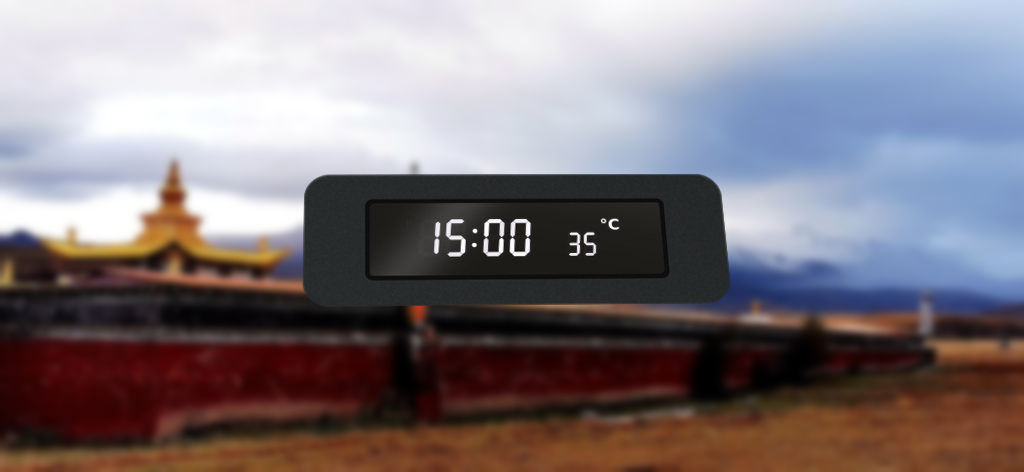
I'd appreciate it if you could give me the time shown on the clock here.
15:00
